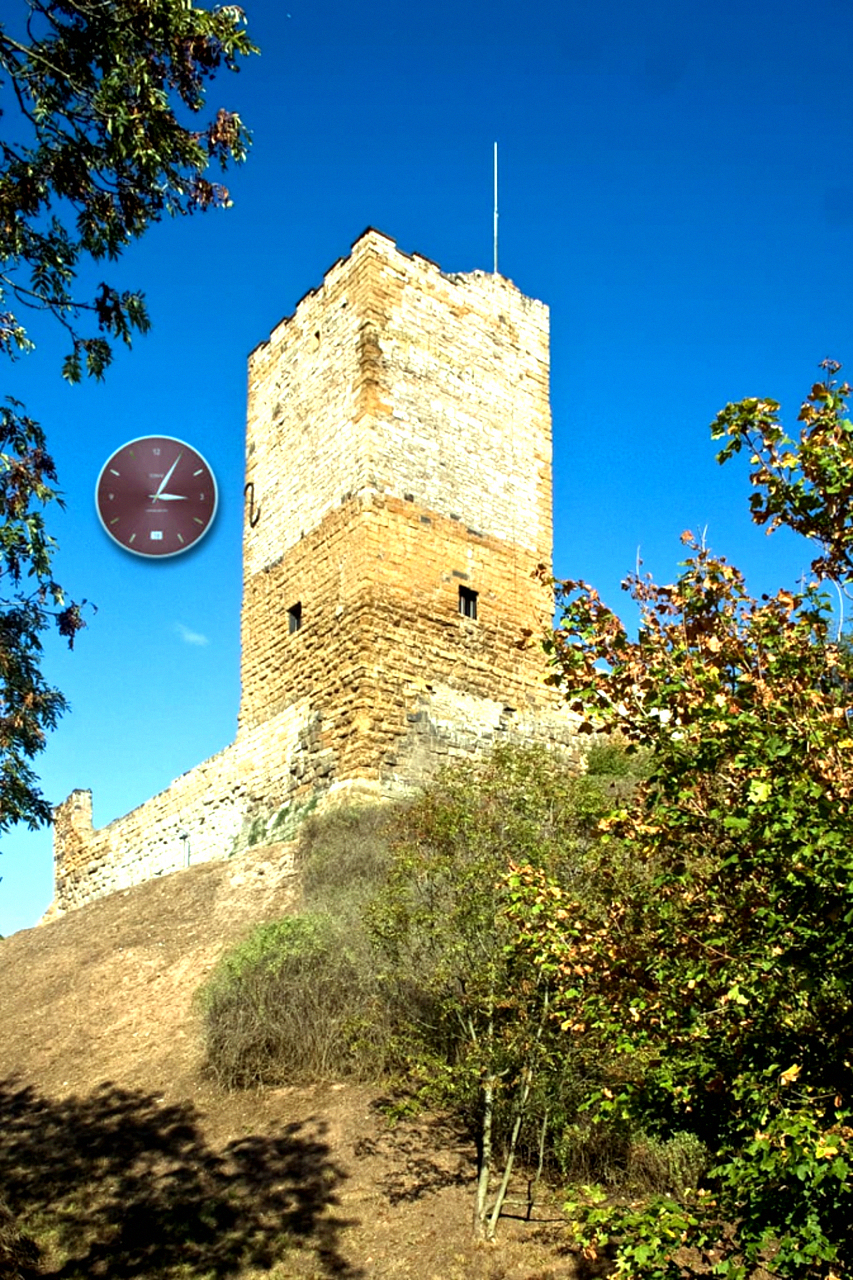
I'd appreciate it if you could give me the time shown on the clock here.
3:05
